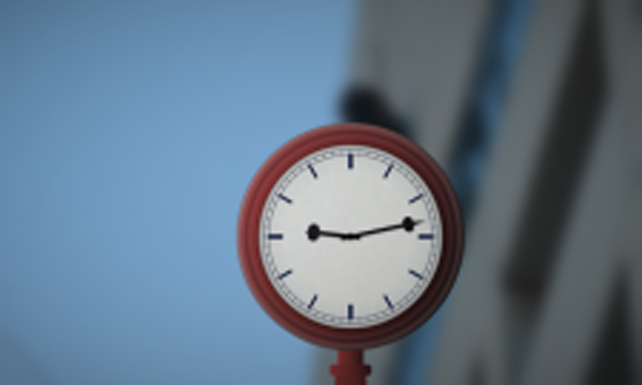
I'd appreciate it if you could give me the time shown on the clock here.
9:13
